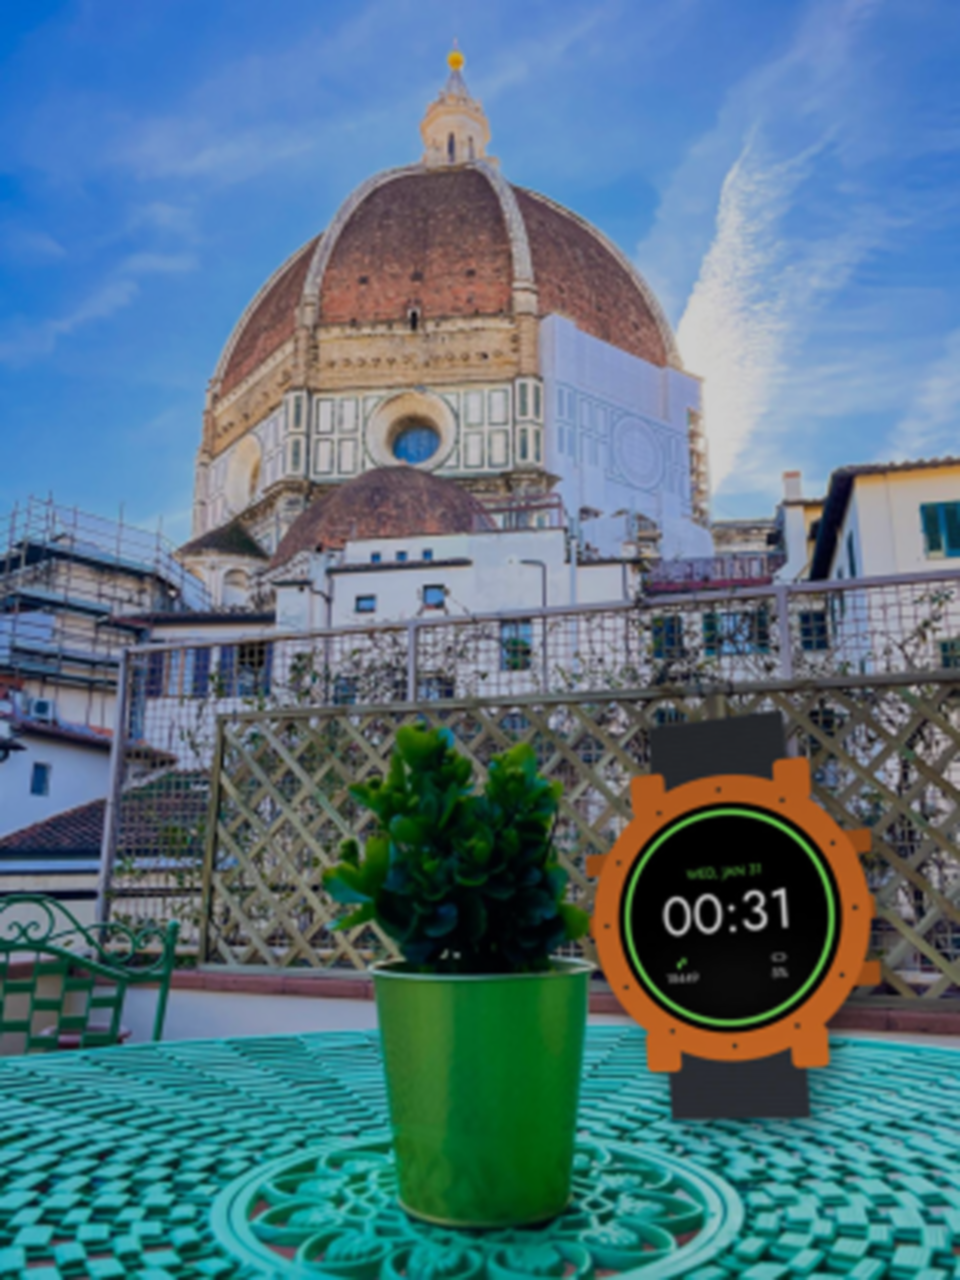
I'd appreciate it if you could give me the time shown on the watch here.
0:31
